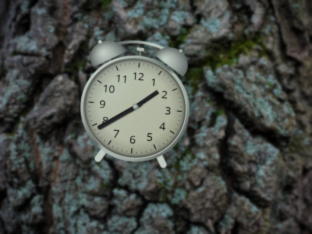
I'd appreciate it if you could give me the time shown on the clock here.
1:39
